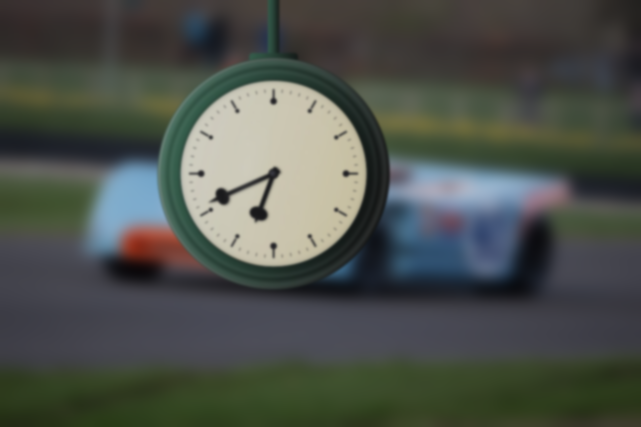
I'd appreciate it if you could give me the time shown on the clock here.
6:41
